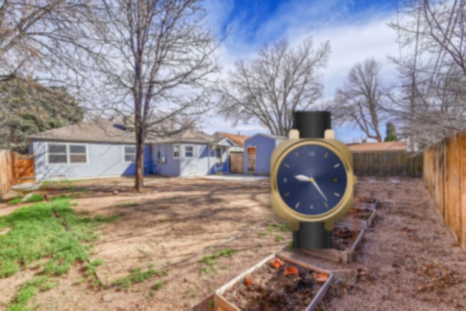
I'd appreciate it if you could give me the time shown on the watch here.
9:24
